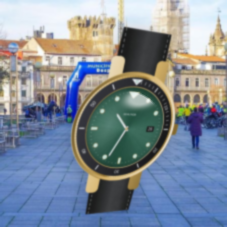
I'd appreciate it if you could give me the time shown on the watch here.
10:34
